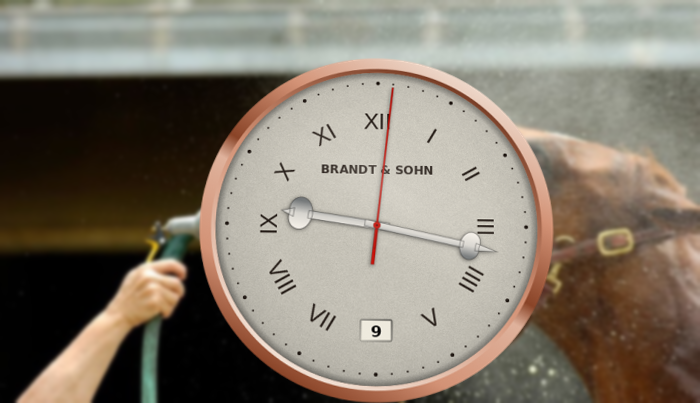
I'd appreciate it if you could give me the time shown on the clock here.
9:17:01
